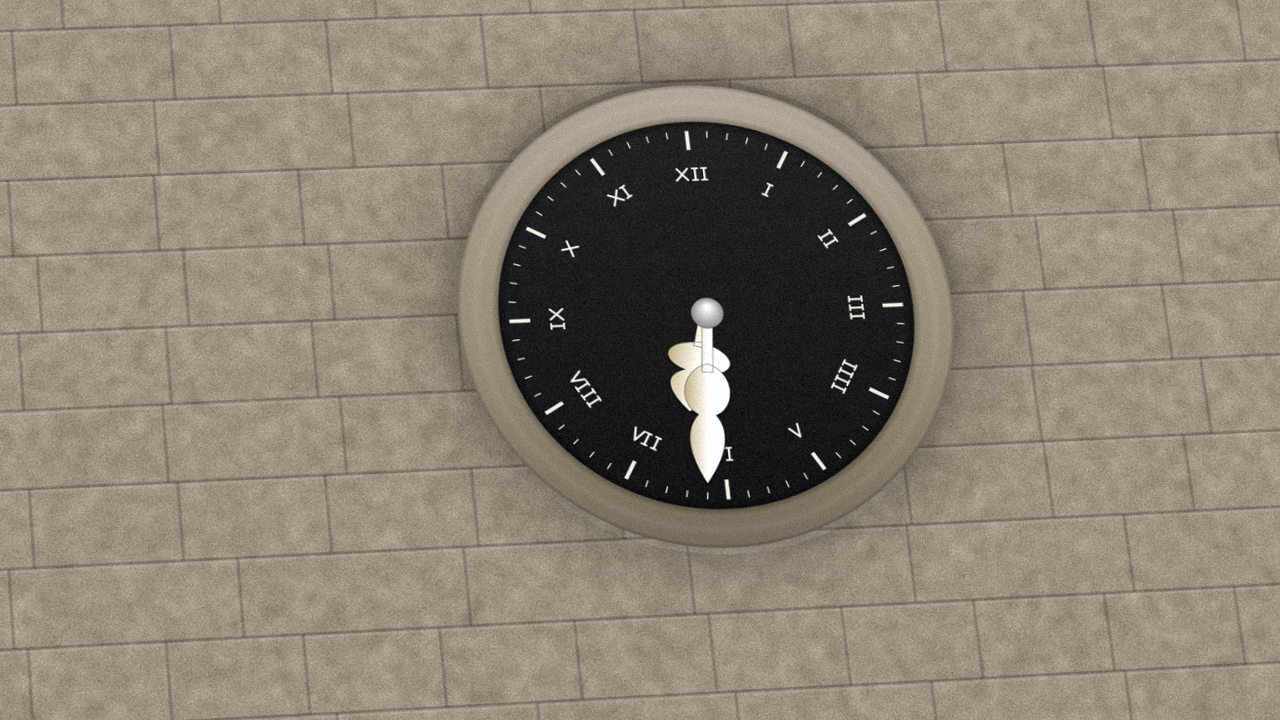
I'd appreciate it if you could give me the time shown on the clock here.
6:31
